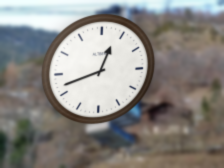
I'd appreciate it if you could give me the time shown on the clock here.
12:42
